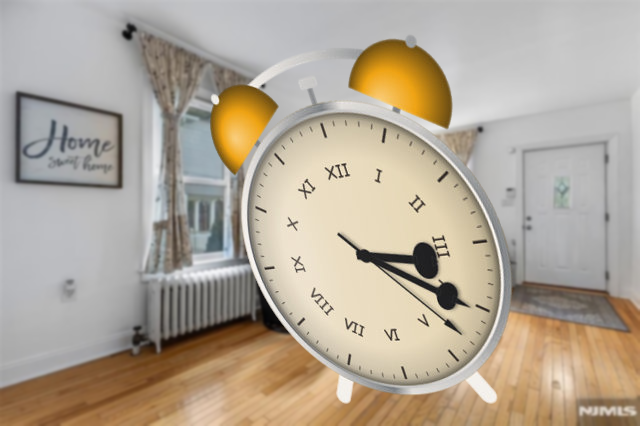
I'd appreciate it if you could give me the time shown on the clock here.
3:20:23
